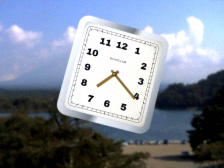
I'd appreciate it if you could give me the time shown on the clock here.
7:21
